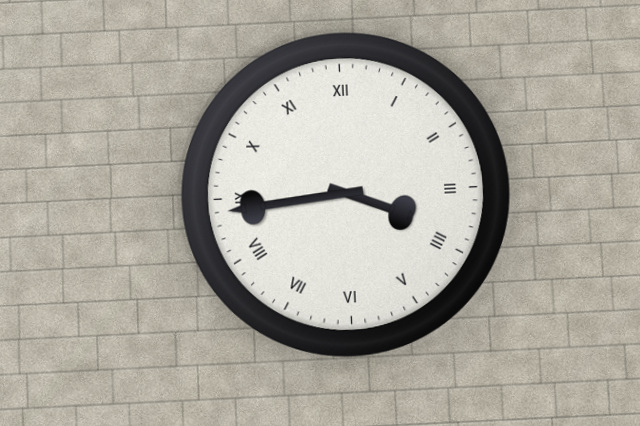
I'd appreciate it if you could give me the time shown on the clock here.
3:44
